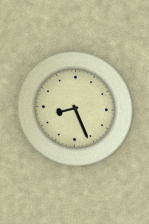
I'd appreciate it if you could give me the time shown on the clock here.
8:26
